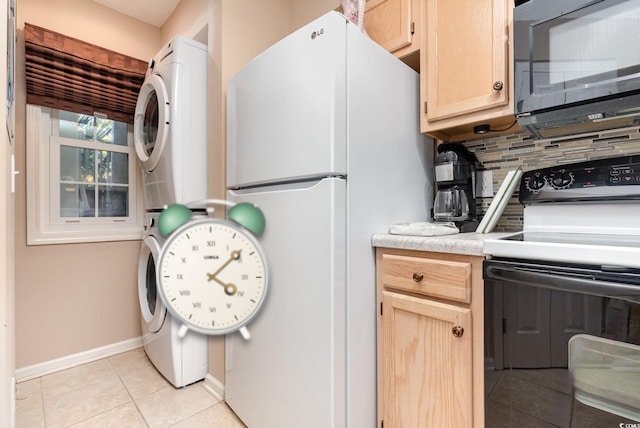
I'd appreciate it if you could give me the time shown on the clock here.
4:08
